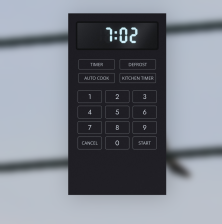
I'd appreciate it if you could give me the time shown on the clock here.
7:02
